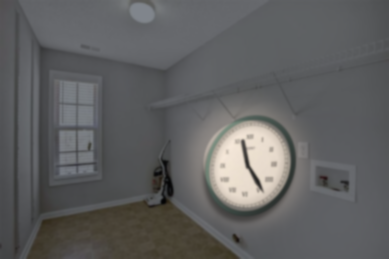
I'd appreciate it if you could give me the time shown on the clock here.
11:24
